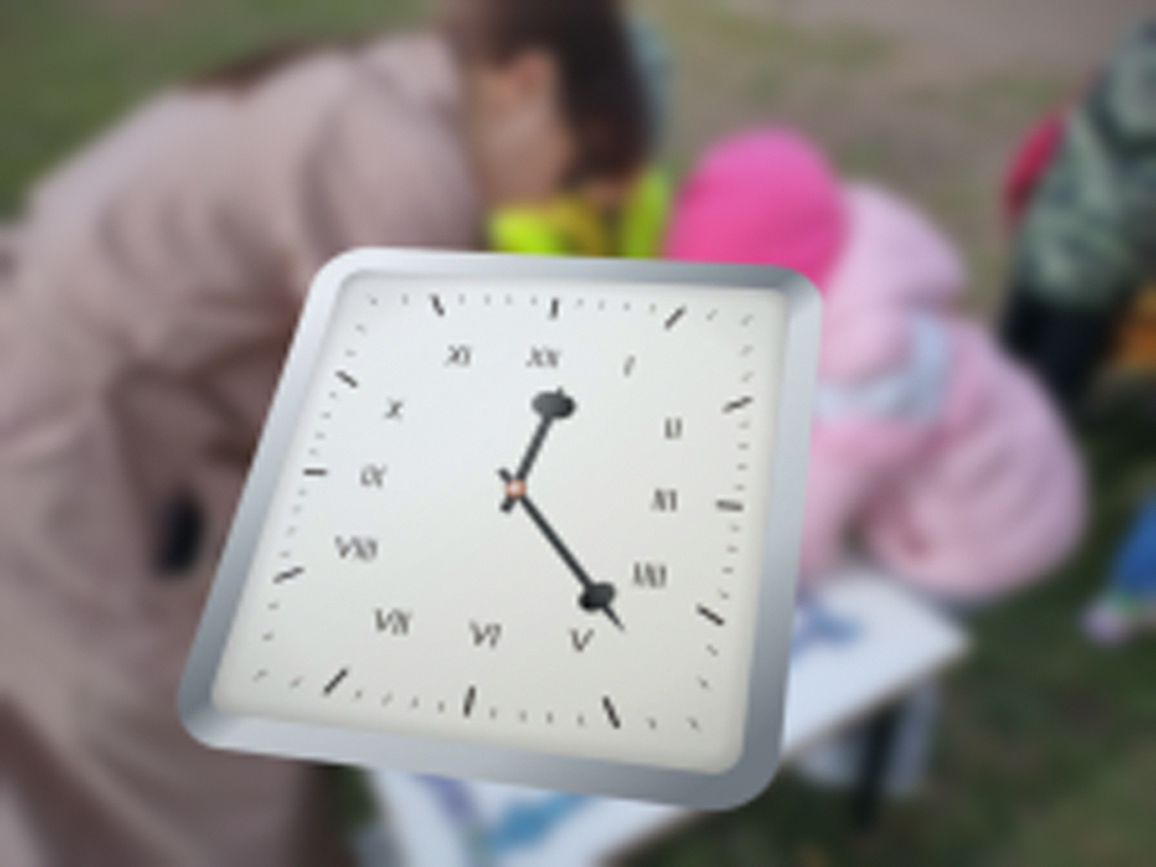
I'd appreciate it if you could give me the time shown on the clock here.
12:23
